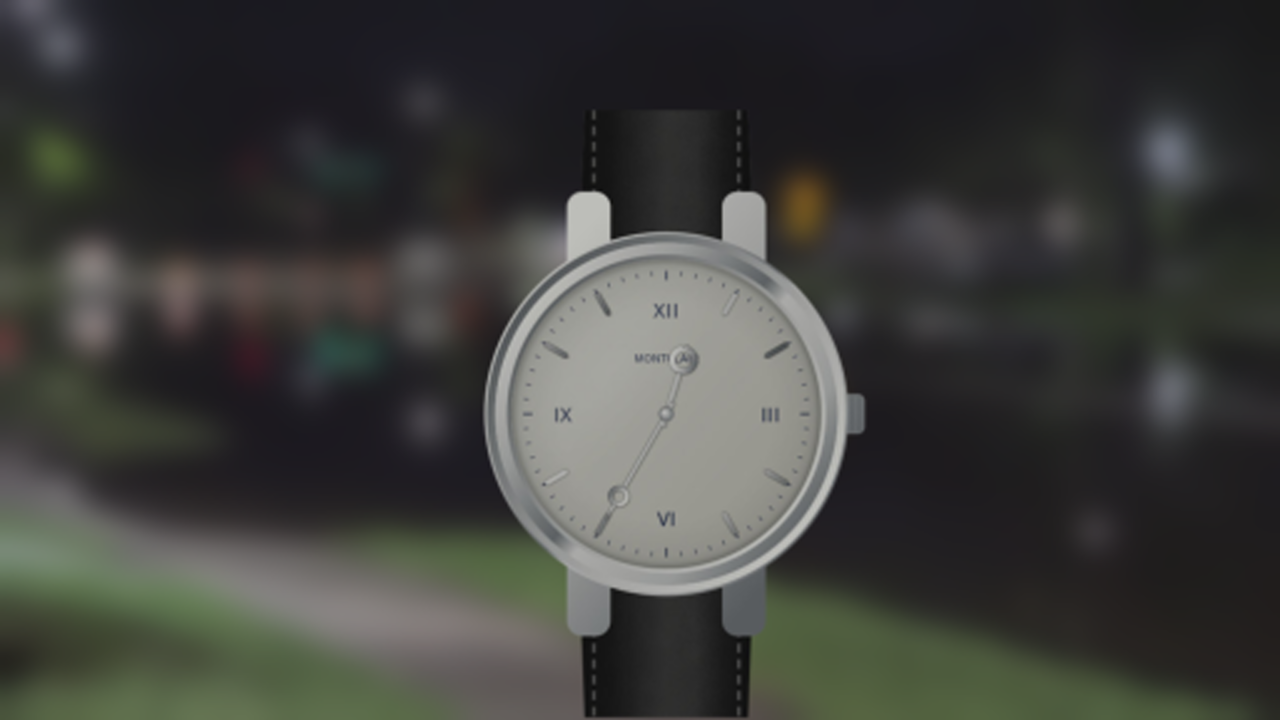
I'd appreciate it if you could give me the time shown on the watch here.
12:35
